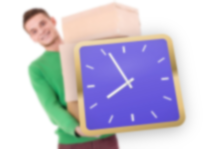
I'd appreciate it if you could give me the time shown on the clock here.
7:56
